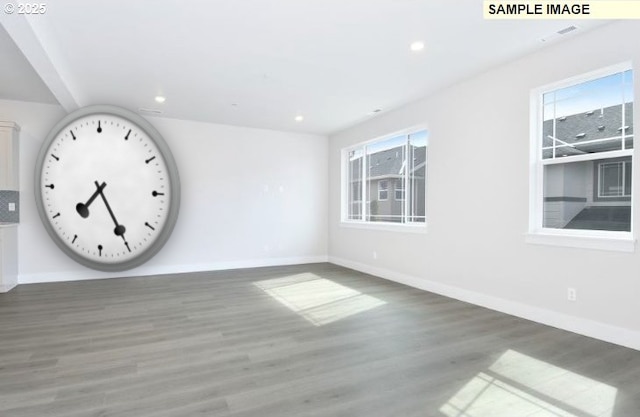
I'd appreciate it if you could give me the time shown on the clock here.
7:25
